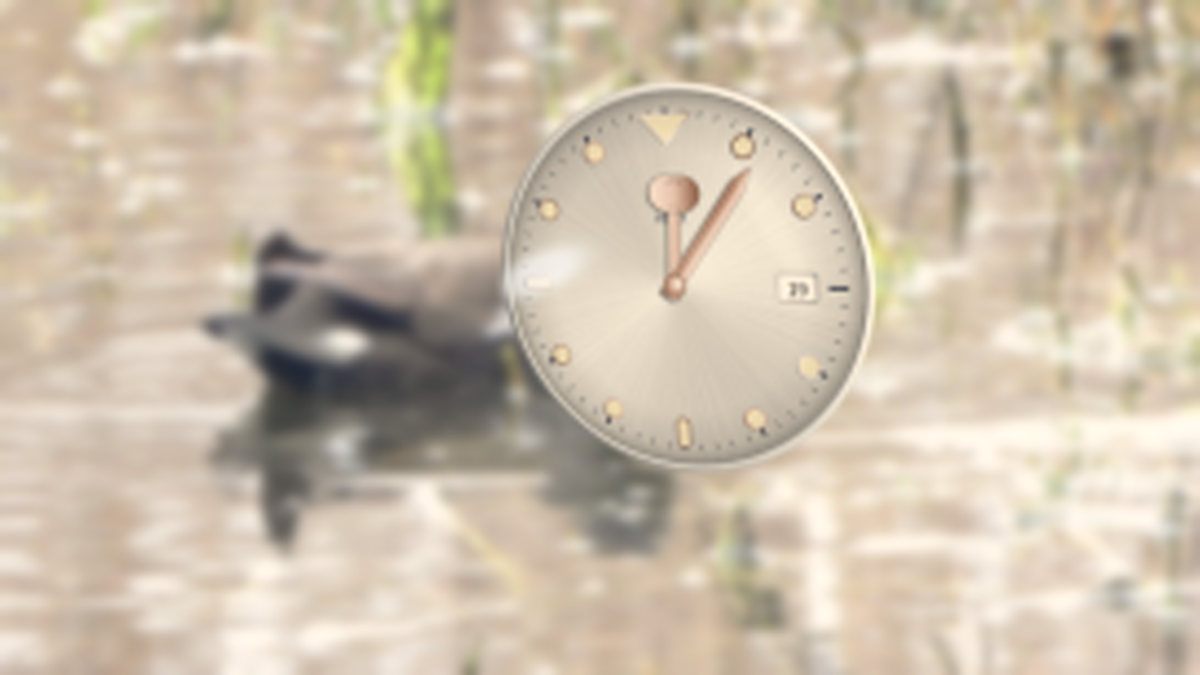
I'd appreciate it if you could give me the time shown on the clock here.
12:06
